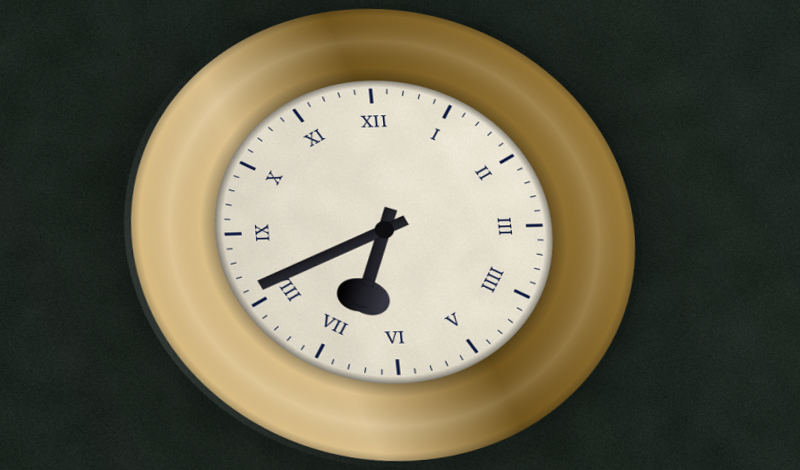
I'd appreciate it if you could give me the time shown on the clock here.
6:41
